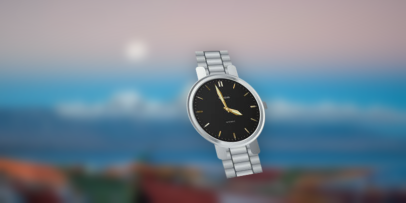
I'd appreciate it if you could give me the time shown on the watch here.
3:58
